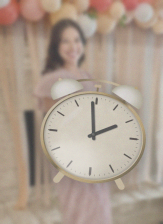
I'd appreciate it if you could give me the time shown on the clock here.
1:59
